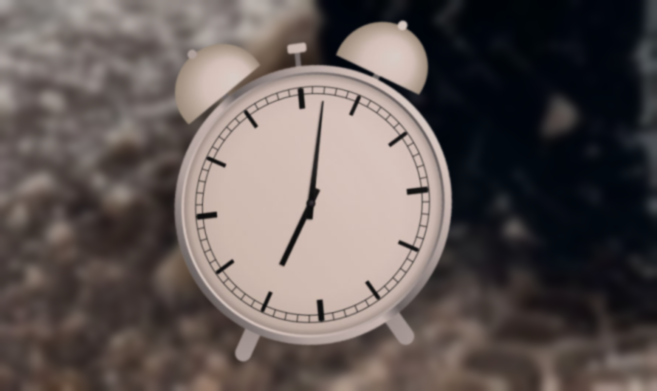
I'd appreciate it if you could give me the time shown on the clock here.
7:02
